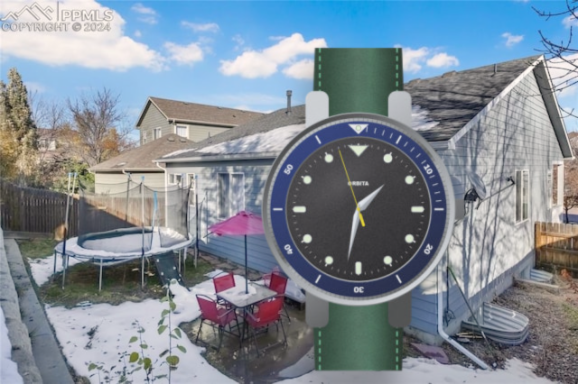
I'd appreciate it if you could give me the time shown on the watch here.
1:31:57
